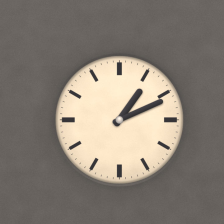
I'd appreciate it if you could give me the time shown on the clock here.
1:11
